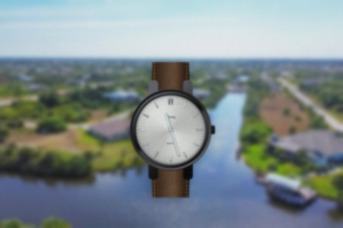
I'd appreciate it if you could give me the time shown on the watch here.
11:27
